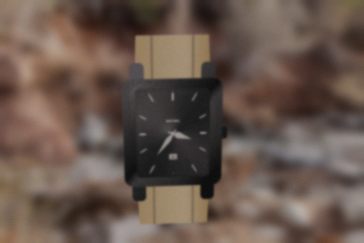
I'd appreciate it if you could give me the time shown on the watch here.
3:36
